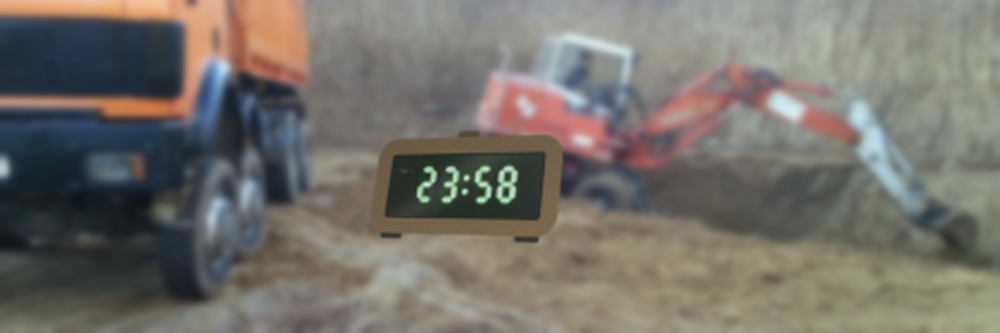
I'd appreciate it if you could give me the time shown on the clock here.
23:58
